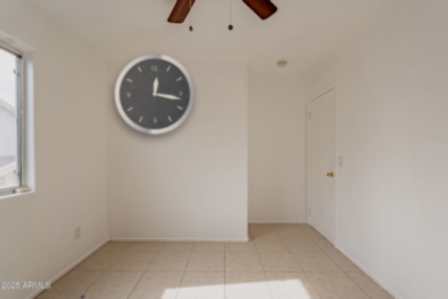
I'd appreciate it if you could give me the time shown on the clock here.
12:17
